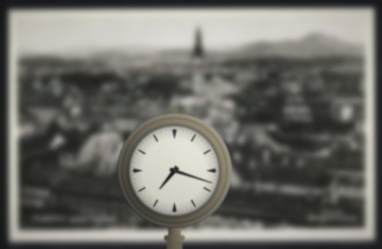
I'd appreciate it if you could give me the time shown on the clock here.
7:18
